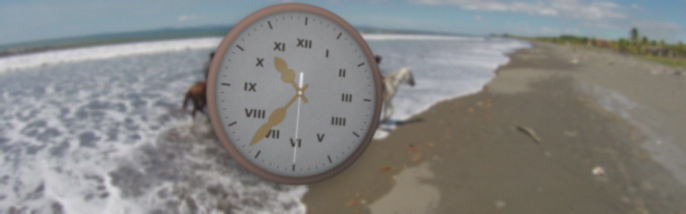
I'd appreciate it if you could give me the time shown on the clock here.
10:36:30
